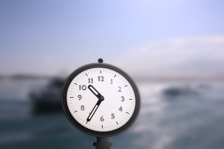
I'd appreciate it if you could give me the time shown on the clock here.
10:35
